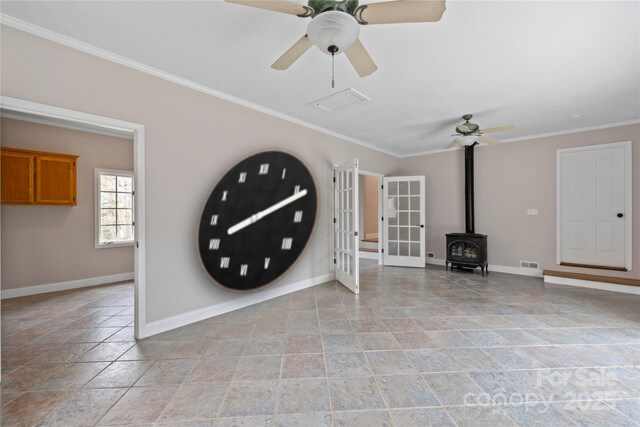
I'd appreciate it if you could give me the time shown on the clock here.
8:11
